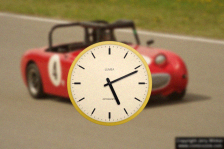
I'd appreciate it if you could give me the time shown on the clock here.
5:11
